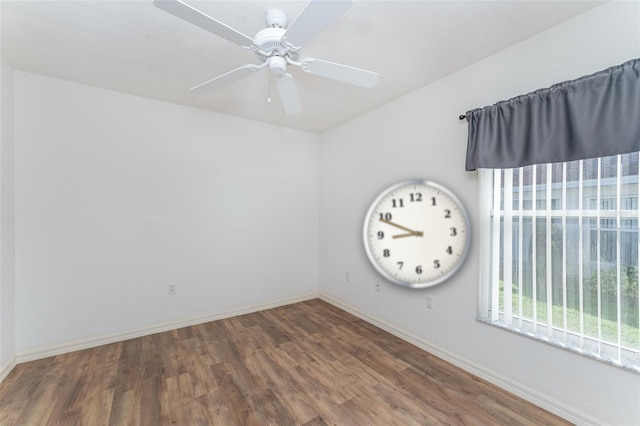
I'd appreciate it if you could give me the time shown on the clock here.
8:49
